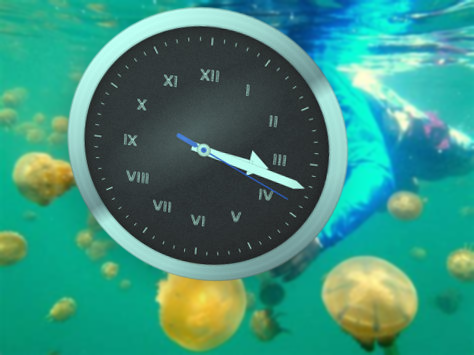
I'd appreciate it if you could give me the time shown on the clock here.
3:17:19
